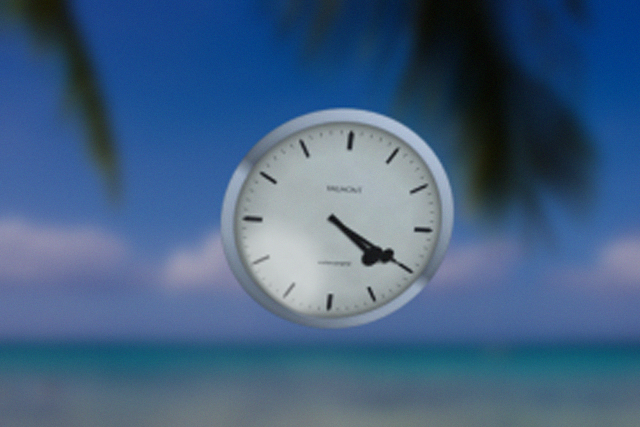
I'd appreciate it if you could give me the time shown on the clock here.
4:20
